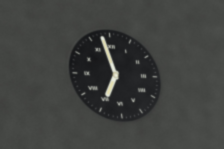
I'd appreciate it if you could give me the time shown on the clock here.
6:58
